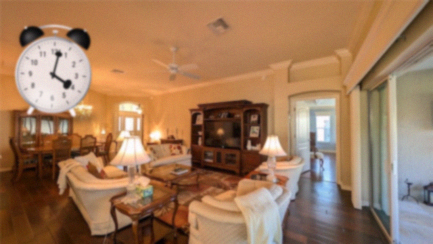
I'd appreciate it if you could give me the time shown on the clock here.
4:02
